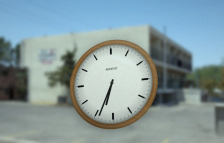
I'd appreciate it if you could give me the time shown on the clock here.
6:34
